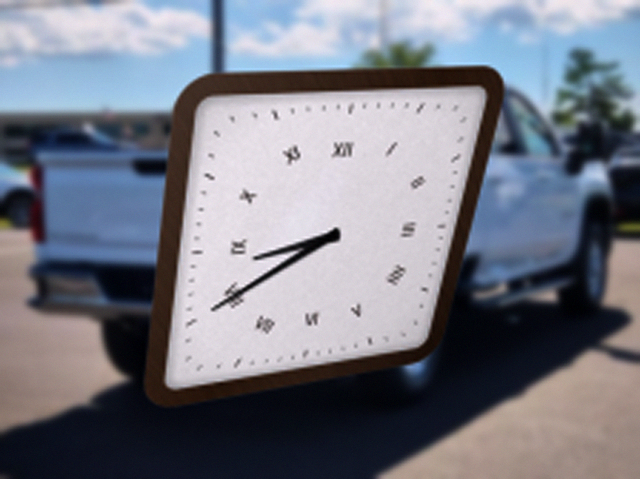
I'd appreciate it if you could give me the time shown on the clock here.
8:40
